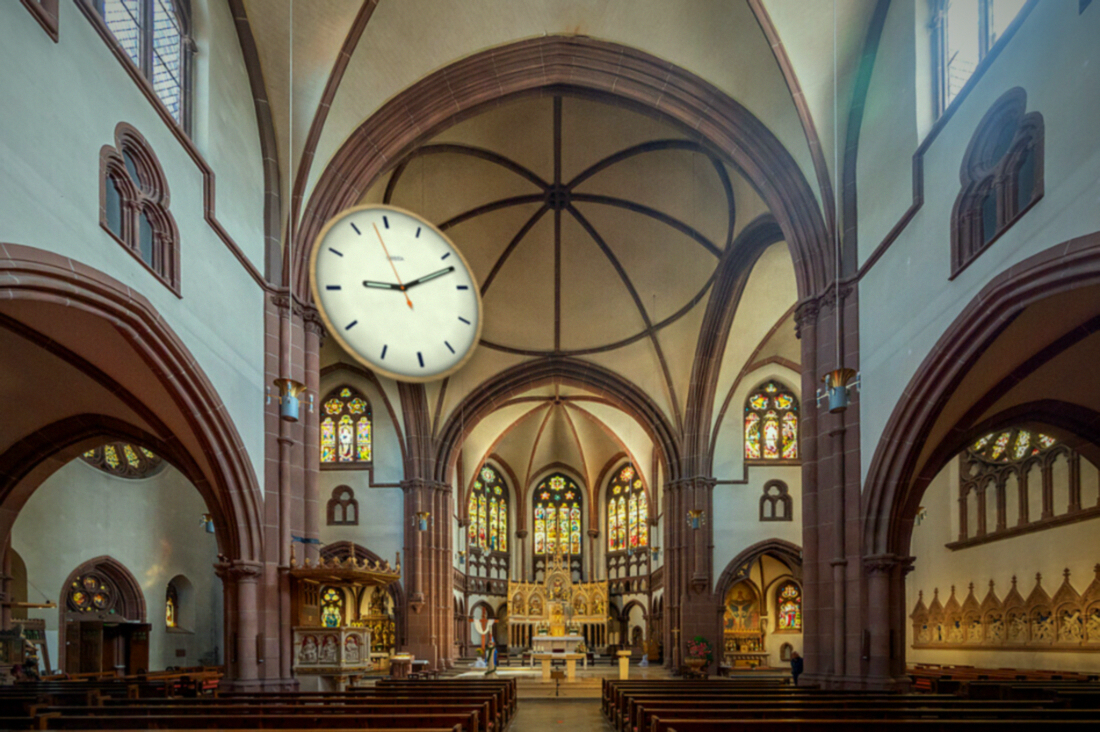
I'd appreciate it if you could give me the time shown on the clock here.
9:11:58
